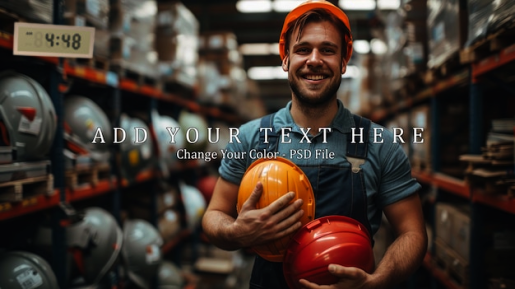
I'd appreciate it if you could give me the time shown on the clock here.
4:48
